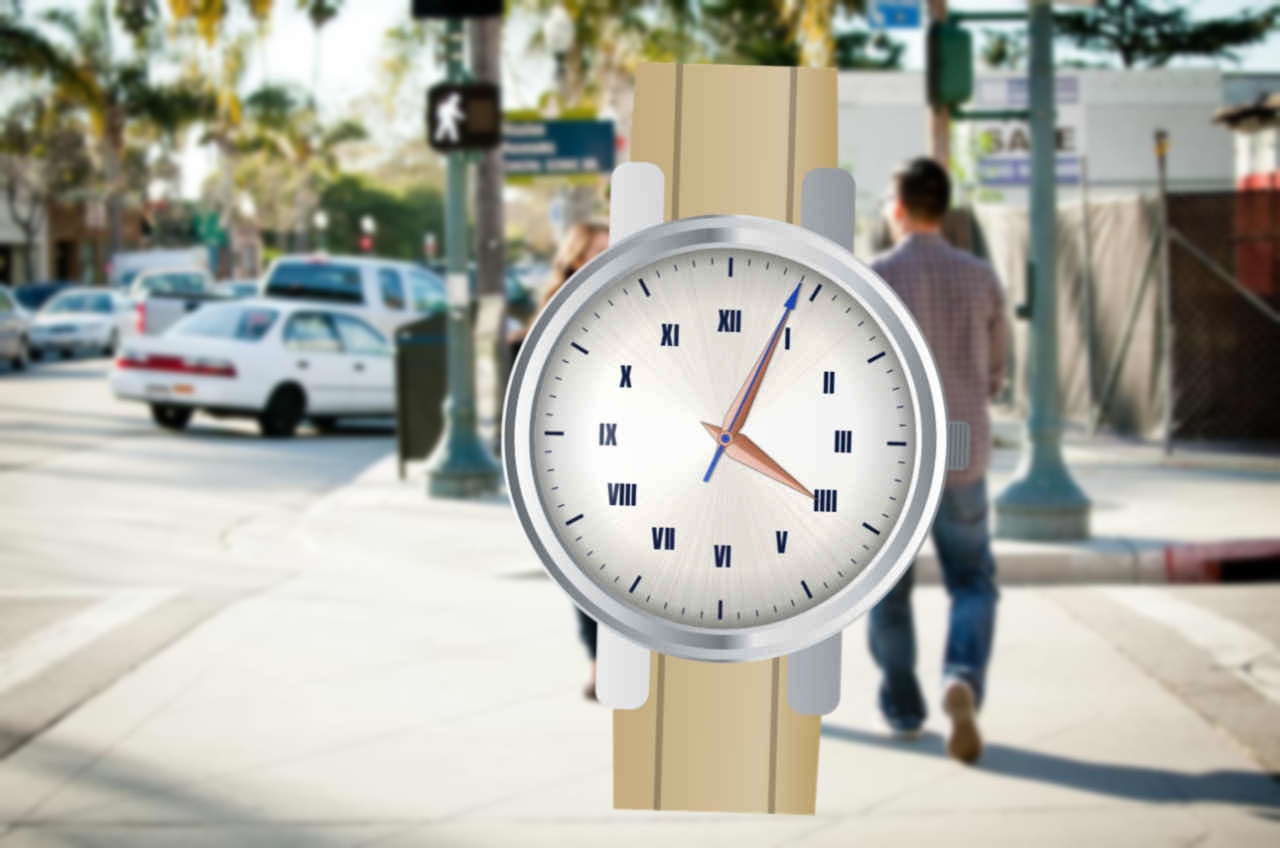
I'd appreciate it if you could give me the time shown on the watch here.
4:04:04
